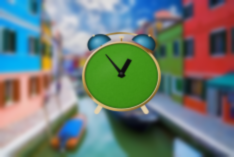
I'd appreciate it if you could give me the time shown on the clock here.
12:54
